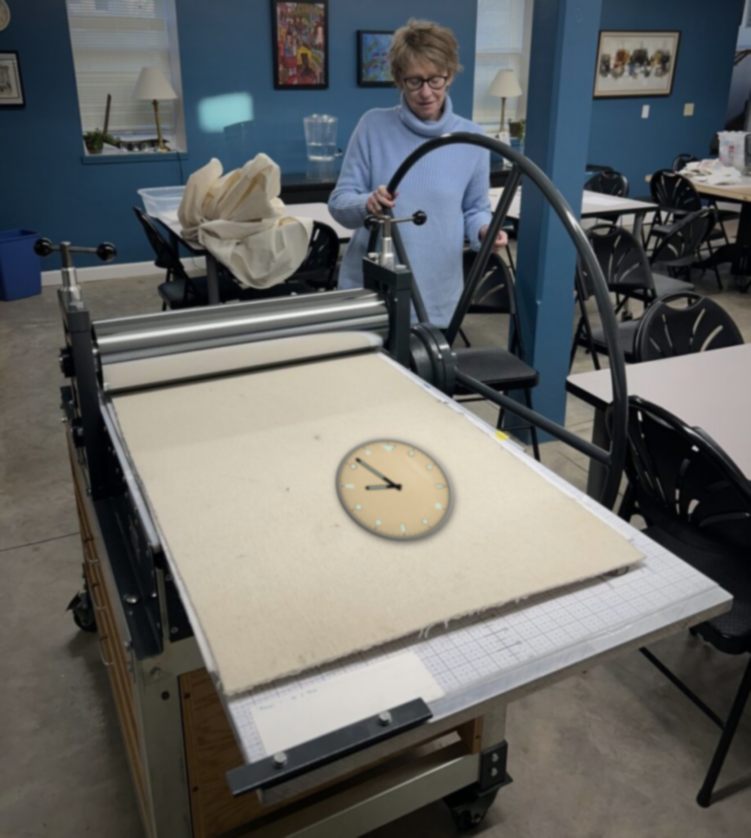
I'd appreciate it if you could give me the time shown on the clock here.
8:52
